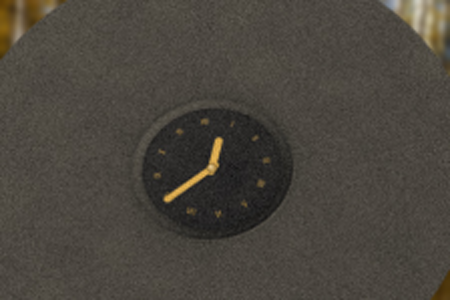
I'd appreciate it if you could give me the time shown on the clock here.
12:40
